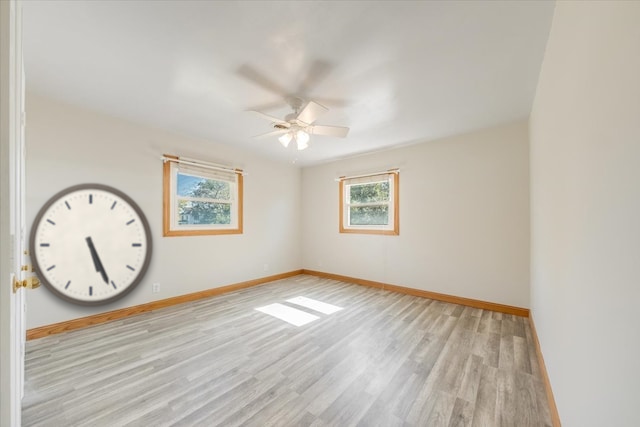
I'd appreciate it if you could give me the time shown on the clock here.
5:26
